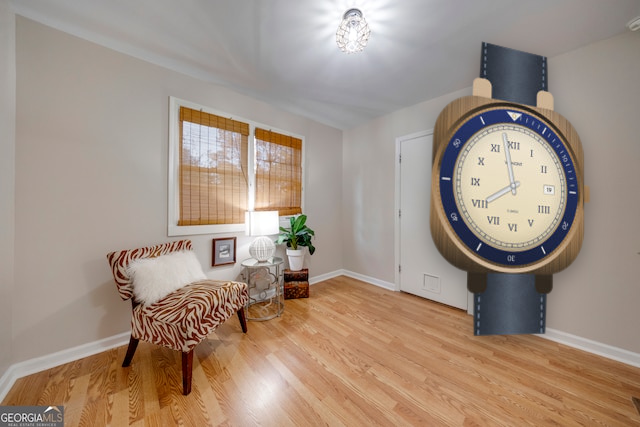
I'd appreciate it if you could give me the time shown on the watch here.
7:58
